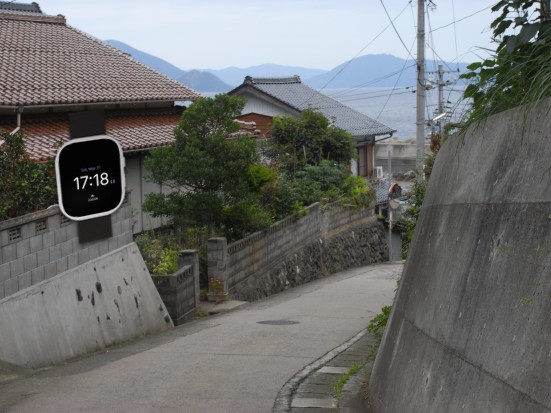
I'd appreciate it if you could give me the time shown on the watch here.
17:18
